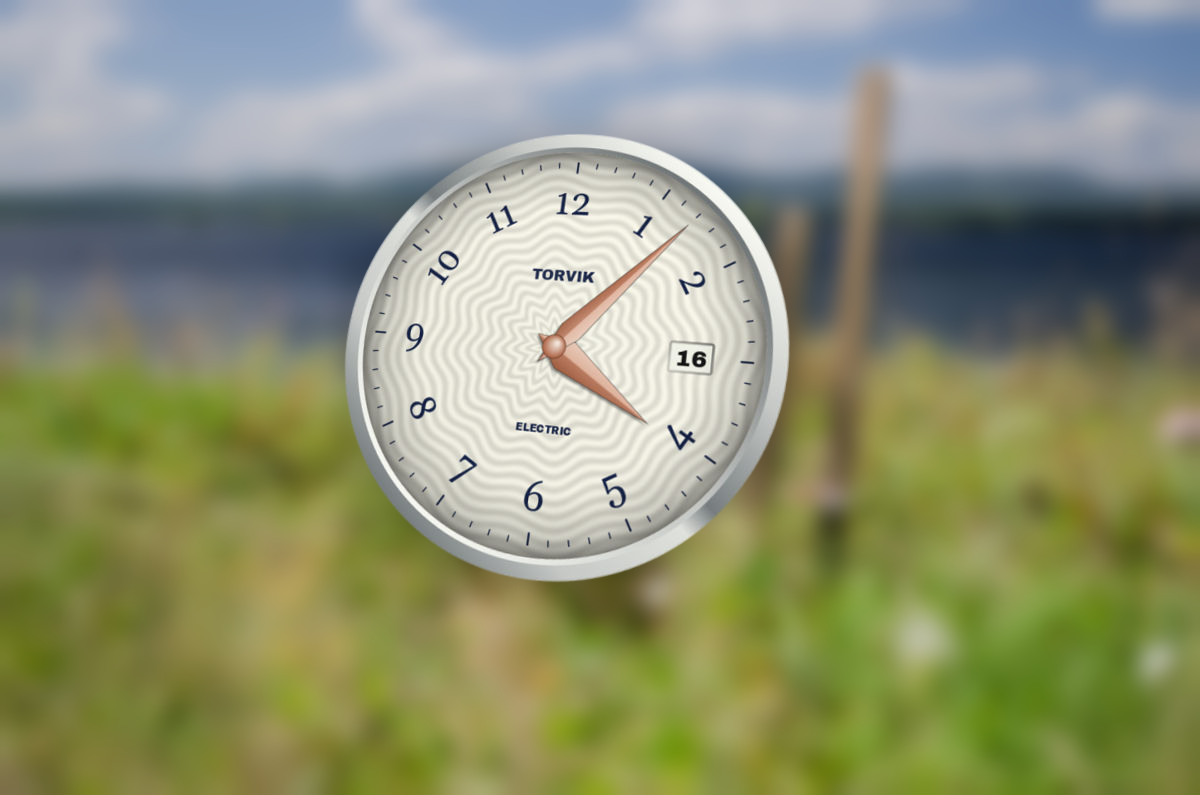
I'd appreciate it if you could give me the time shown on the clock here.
4:07
